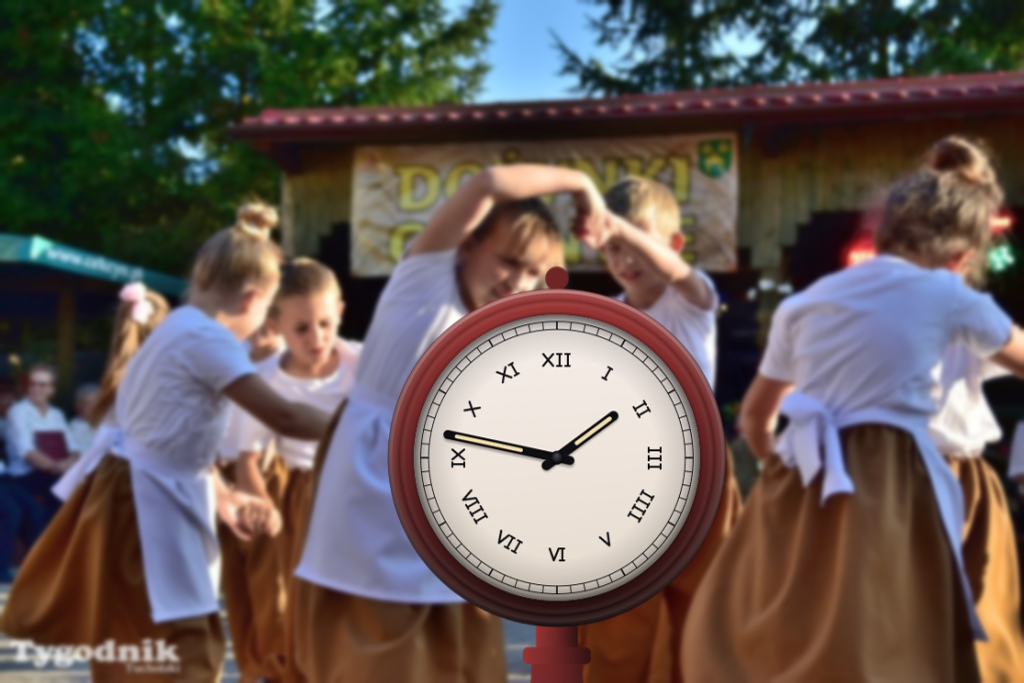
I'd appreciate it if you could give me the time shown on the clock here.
1:47
